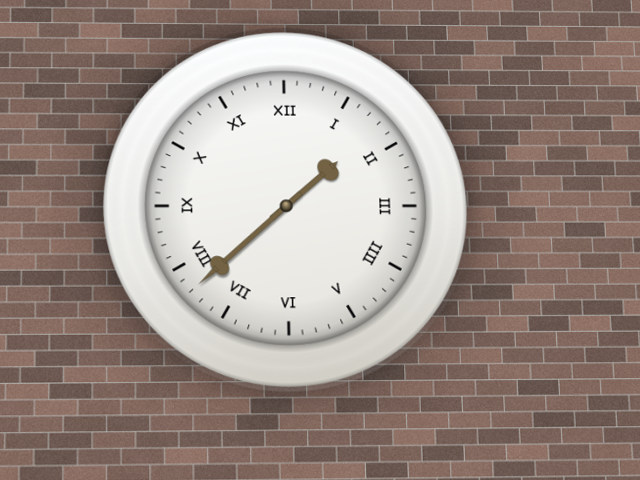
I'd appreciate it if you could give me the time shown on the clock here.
1:38
